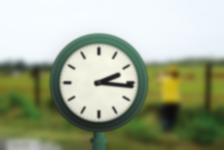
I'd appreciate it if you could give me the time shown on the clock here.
2:16
